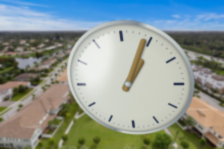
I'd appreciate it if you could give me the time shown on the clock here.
1:04
